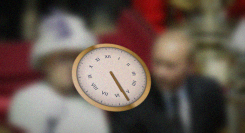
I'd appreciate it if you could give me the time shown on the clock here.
5:27
